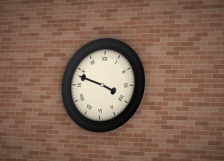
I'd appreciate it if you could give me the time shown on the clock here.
3:48
